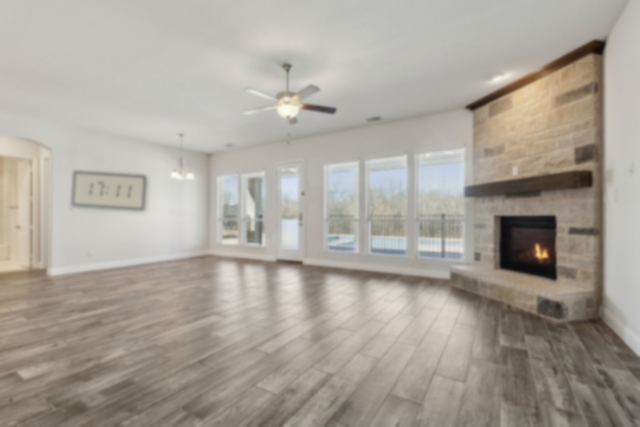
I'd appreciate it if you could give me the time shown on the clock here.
17:11
